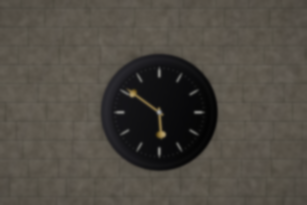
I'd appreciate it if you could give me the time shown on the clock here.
5:51
